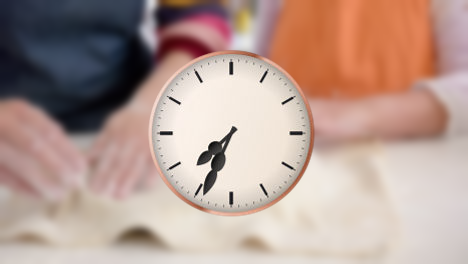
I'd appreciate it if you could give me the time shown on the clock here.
7:34
